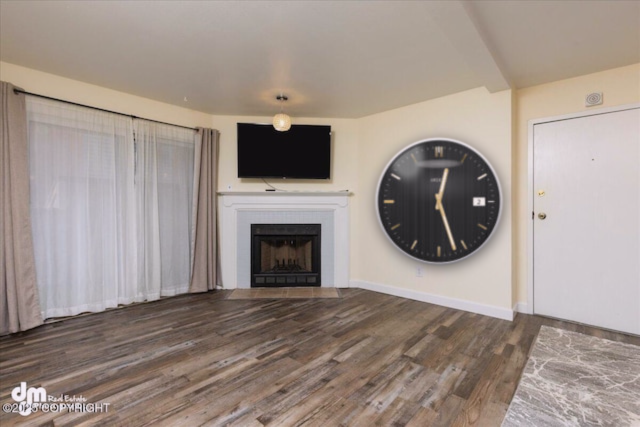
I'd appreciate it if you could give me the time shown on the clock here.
12:27
